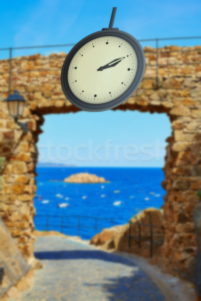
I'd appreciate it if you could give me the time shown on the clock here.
2:10
